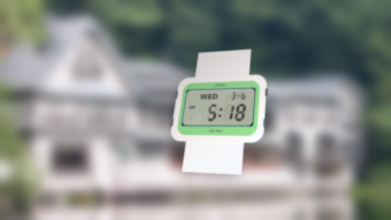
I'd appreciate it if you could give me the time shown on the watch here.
5:18
